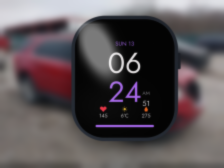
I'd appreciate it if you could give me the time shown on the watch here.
6:24
